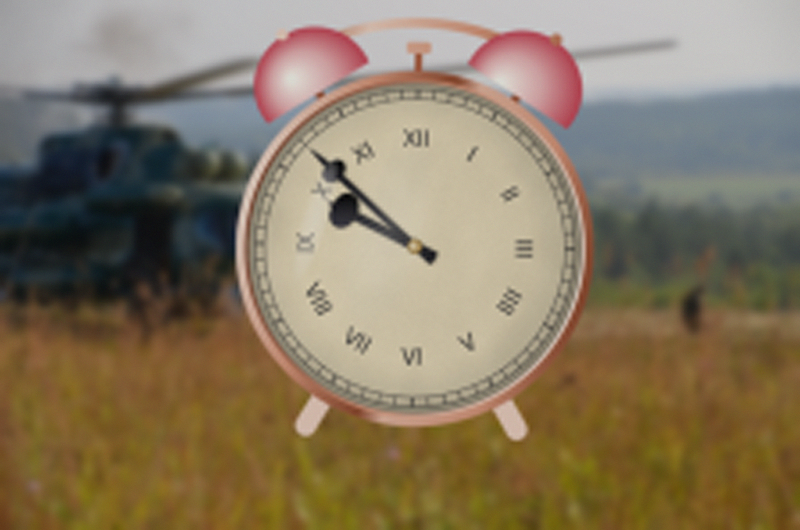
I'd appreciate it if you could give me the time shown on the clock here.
9:52
